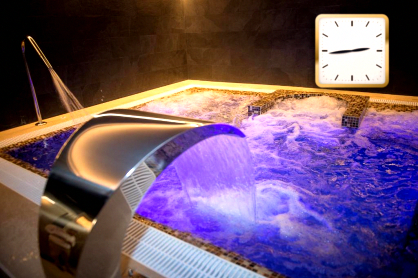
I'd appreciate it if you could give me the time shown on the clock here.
2:44
